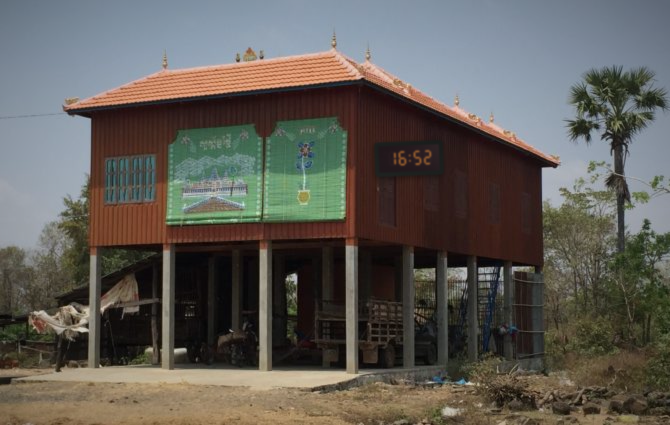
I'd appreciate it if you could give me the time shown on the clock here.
16:52
